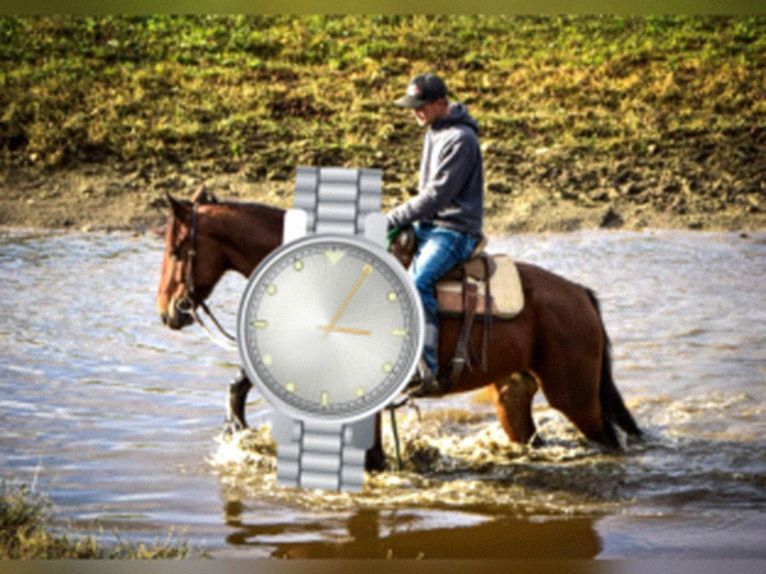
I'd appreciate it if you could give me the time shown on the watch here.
3:05
